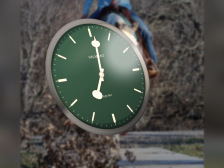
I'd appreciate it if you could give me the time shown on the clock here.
7:01
